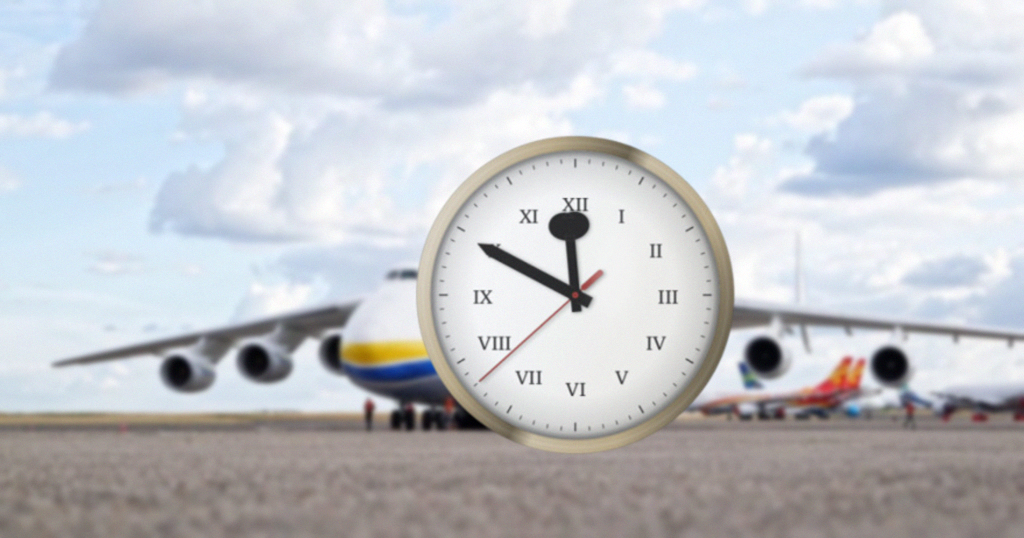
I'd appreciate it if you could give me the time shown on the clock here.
11:49:38
